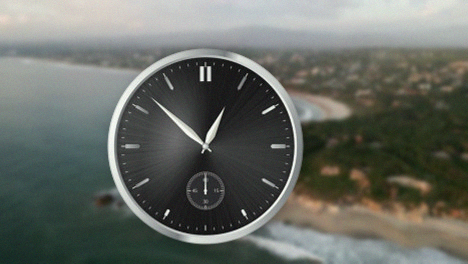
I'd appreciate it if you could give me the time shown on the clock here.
12:52
